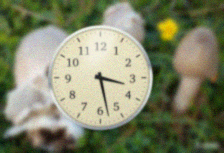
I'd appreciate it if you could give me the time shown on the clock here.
3:28
